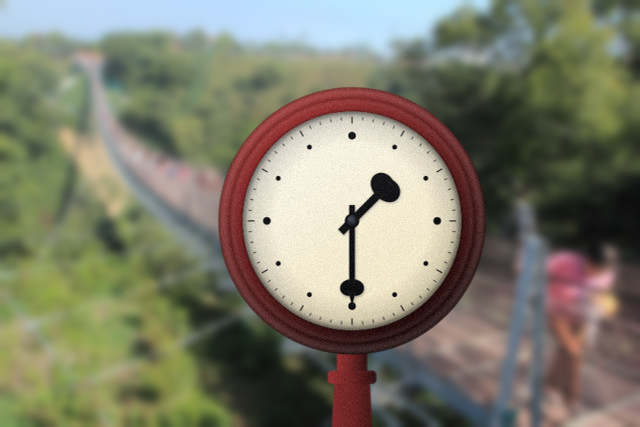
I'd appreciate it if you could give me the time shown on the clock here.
1:30
